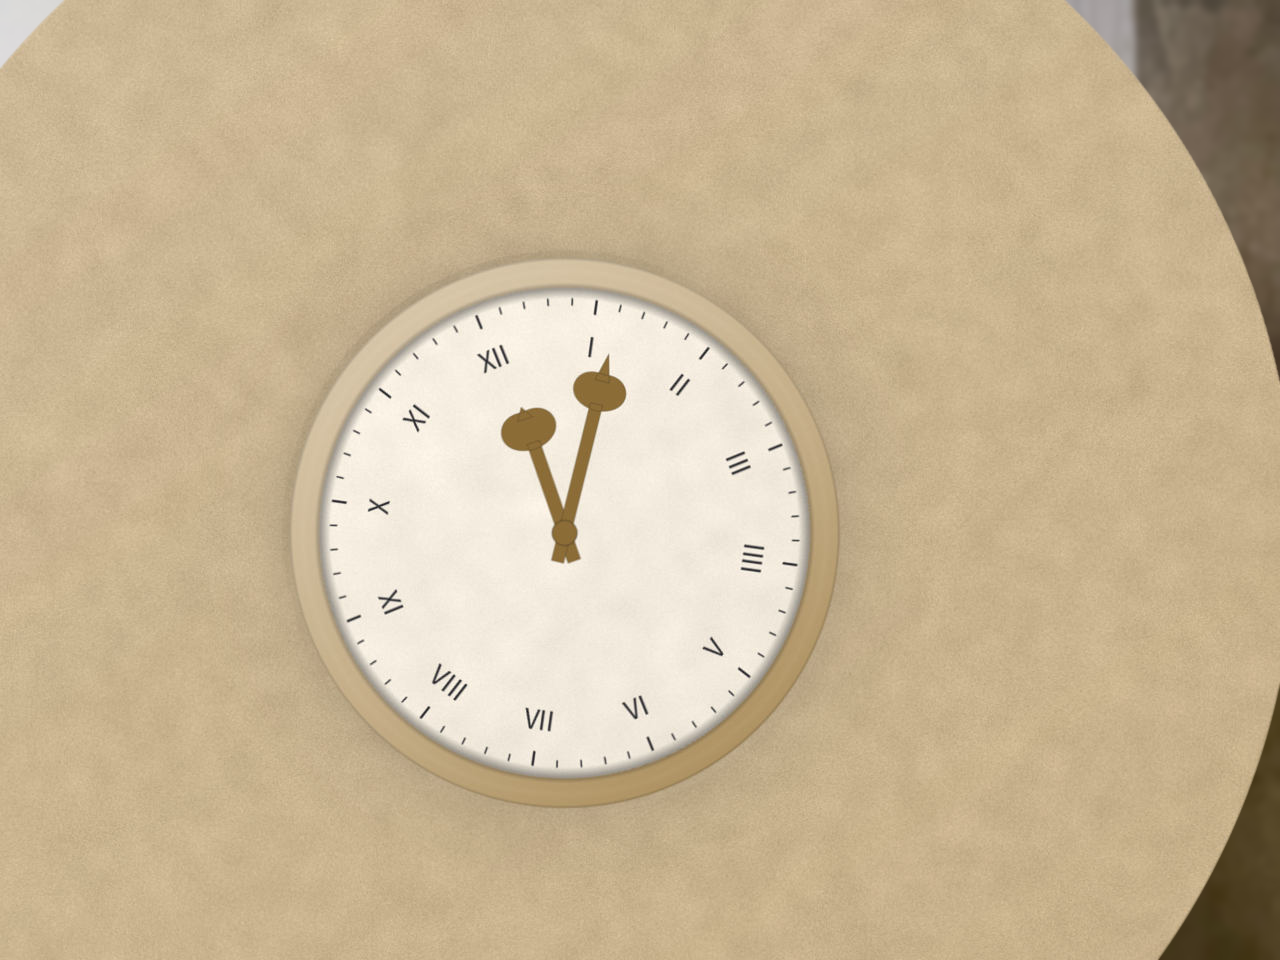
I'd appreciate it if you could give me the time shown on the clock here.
12:06
